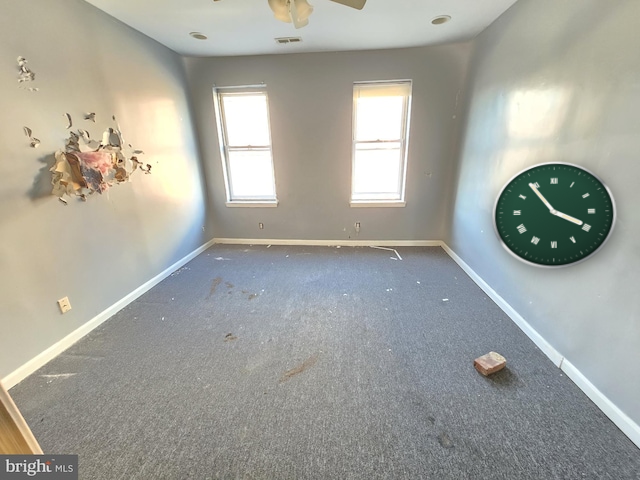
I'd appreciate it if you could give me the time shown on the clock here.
3:54
